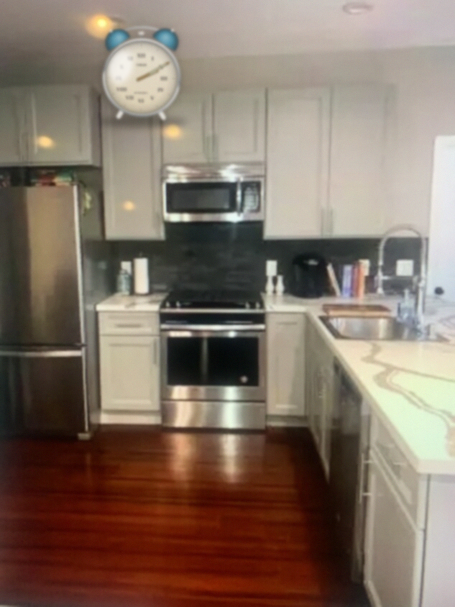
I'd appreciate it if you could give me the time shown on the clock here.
2:10
